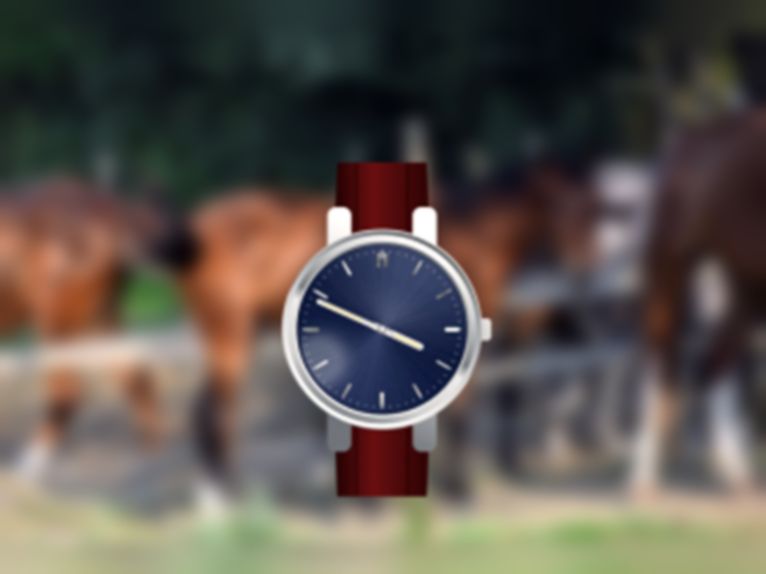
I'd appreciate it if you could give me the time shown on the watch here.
3:49
